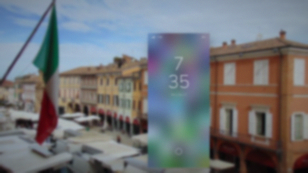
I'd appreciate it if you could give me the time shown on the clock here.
7:35
